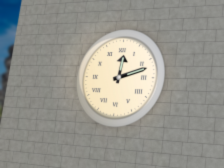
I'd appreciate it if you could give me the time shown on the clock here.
12:12
